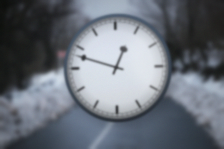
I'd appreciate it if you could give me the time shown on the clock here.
12:48
